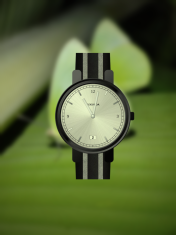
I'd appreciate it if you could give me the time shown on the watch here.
11:02
